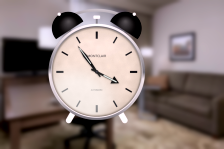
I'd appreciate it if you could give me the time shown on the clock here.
3:54
